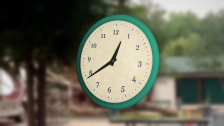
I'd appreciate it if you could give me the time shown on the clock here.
12:39
